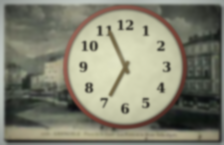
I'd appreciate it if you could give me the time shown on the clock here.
6:56
